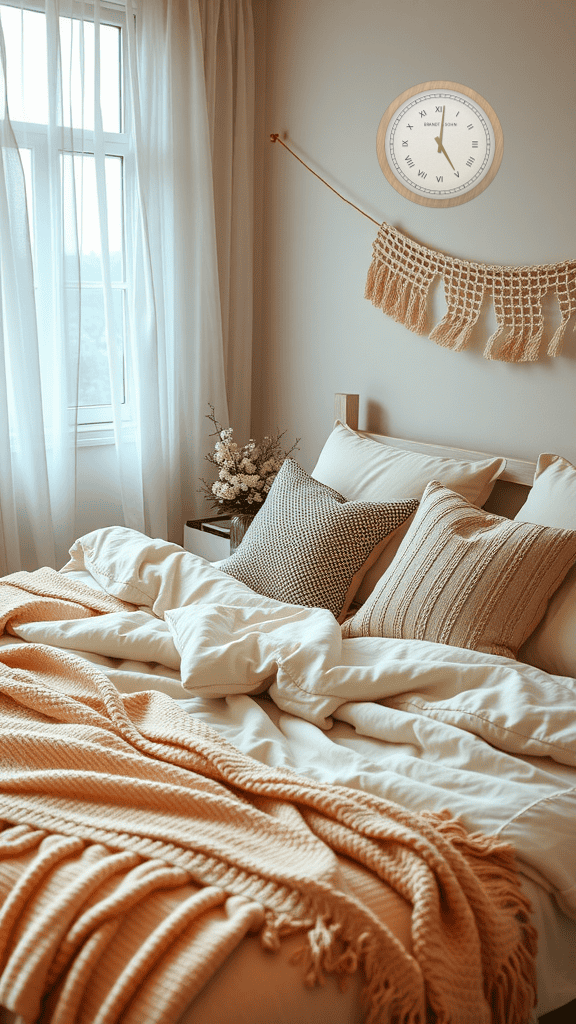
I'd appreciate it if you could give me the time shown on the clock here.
5:01
